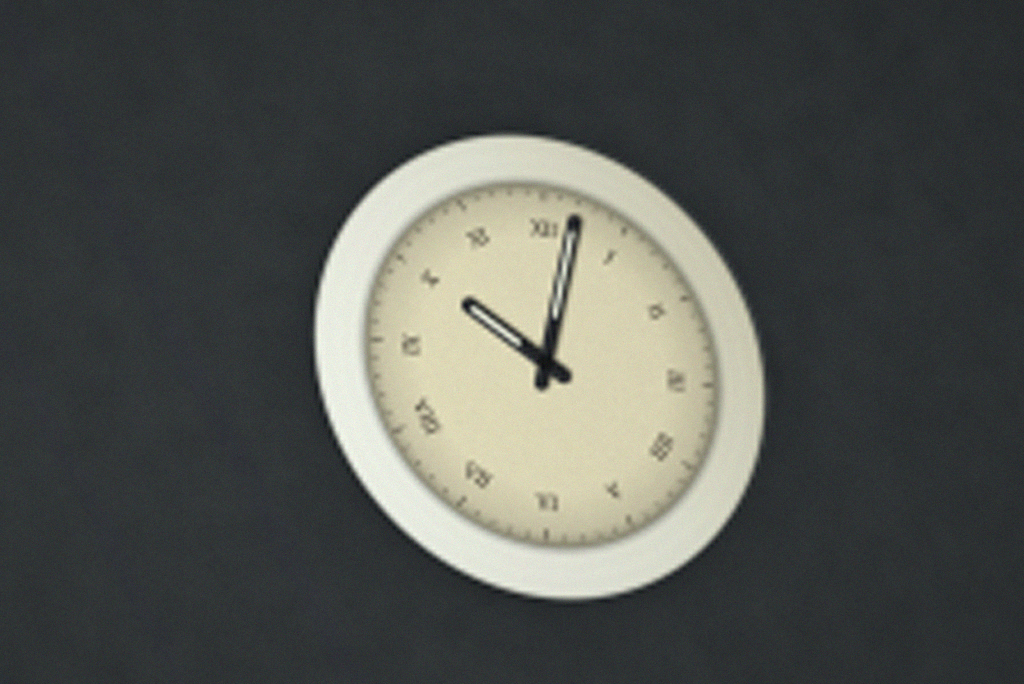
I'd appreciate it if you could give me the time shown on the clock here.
10:02
